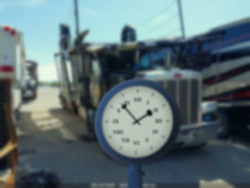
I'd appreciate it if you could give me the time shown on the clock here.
1:53
